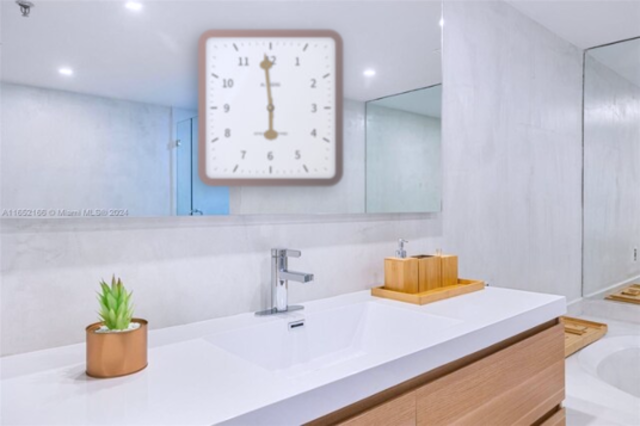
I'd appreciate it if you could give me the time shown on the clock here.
5:59
